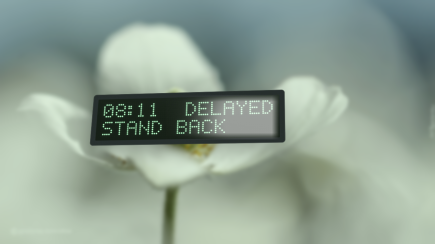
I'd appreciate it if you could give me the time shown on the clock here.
8:11
